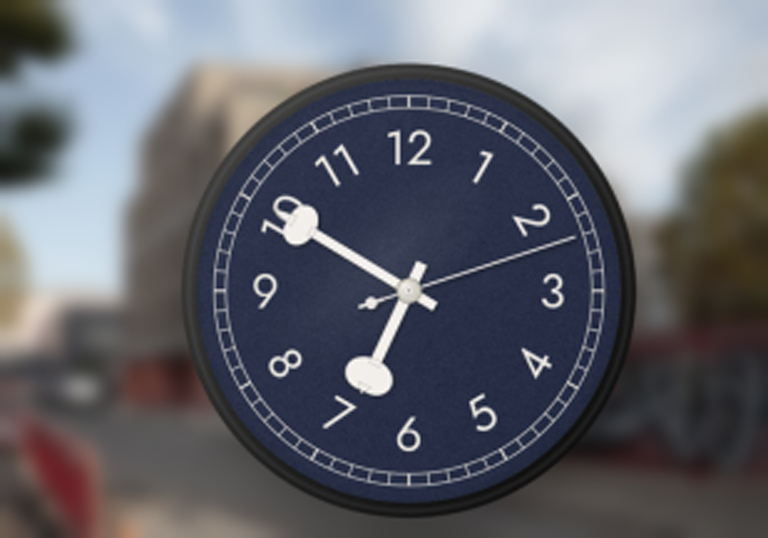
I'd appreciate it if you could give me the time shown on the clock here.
6:50:12
